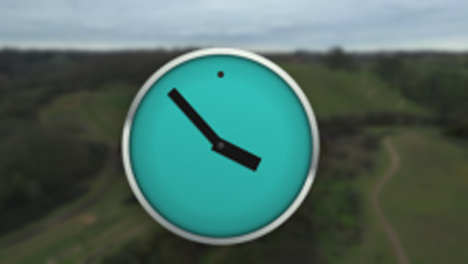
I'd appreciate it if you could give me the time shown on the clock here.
3:53
